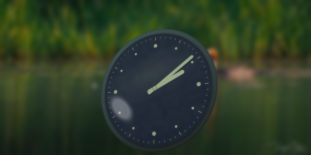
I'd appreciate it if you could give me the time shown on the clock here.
2:09
